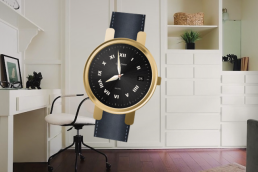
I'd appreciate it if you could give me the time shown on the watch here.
7:58
